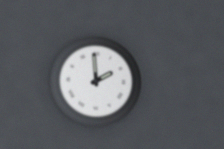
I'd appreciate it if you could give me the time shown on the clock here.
1:59
